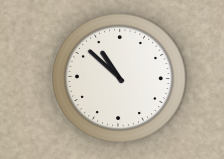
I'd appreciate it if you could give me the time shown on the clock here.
10:52
